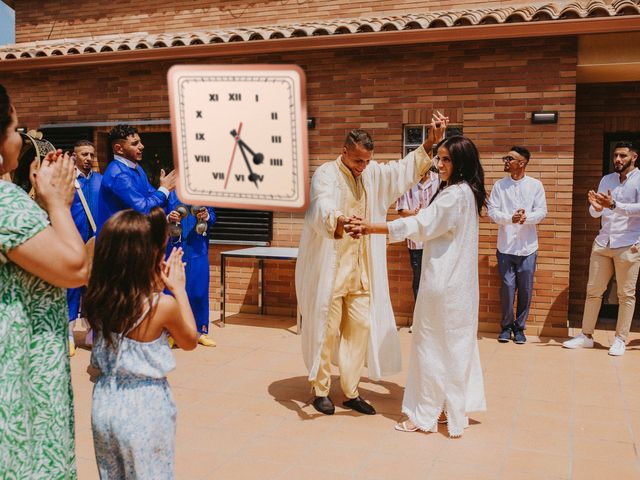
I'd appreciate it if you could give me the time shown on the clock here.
4:26:33
